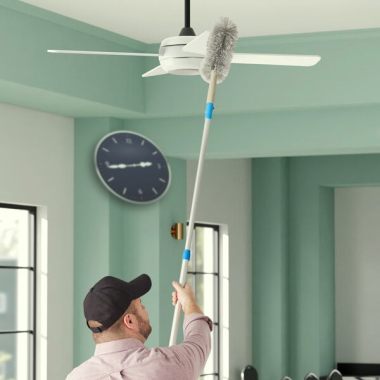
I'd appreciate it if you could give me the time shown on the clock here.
2:44
